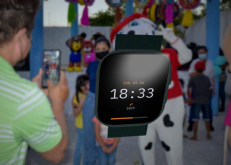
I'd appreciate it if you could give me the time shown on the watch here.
18:33
